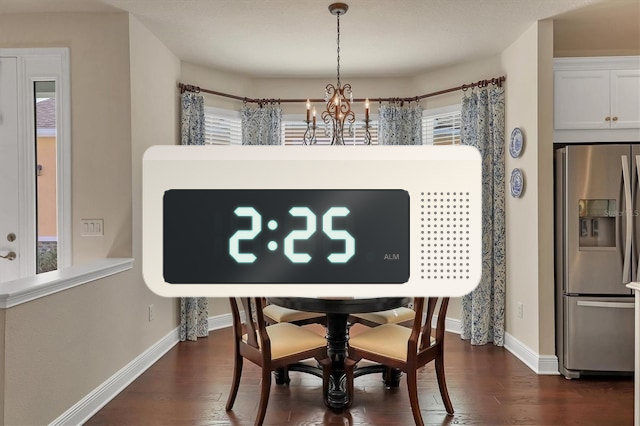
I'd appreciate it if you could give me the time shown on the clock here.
2:25
